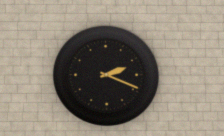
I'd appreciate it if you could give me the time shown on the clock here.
2:19
